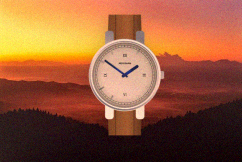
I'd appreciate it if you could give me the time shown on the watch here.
1:51
